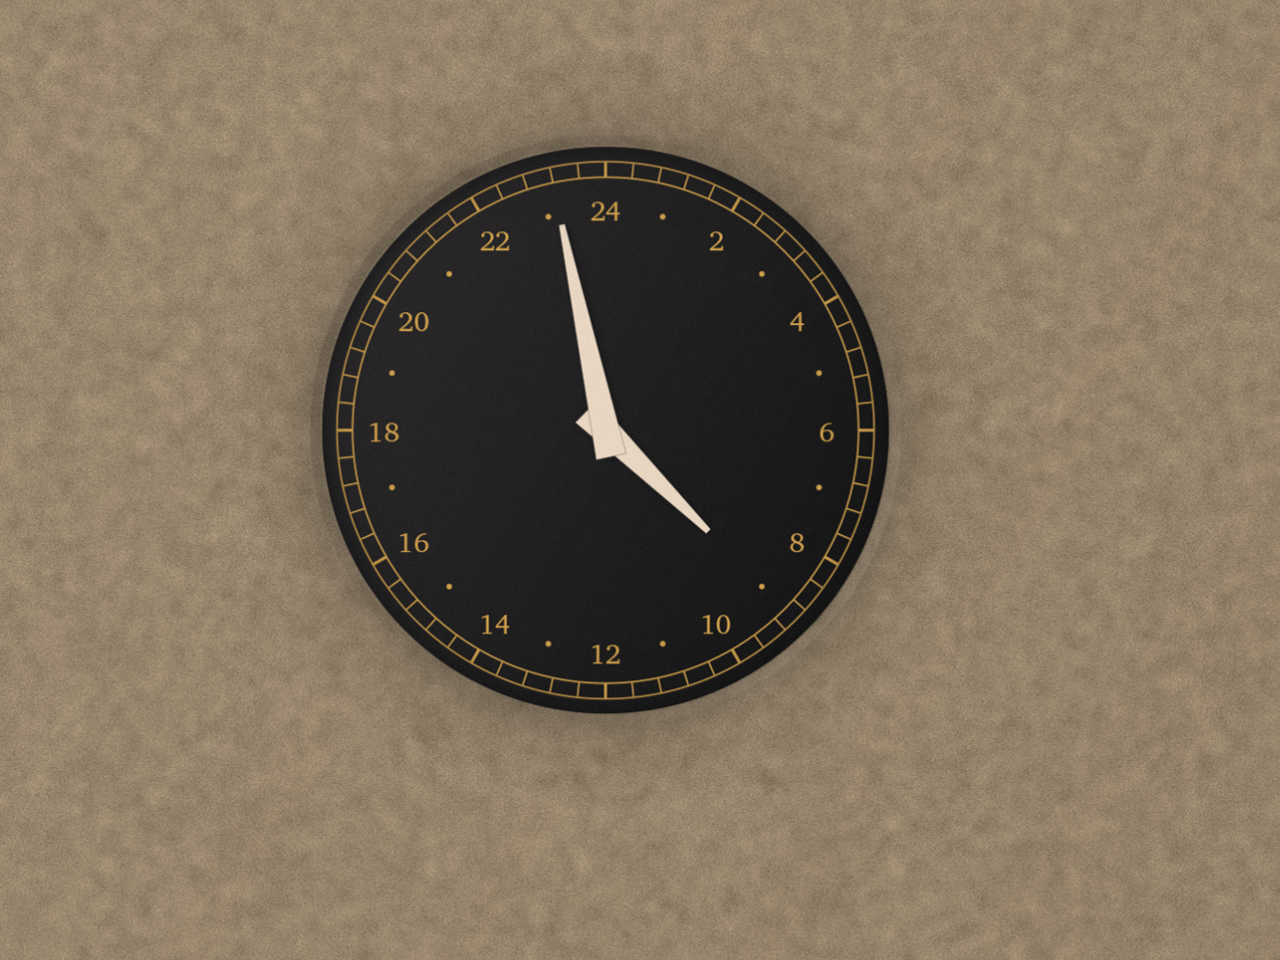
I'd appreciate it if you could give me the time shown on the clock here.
8:58
